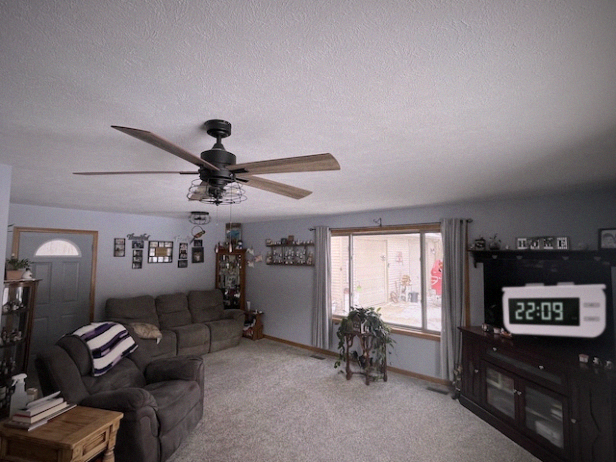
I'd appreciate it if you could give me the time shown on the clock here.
22:09
